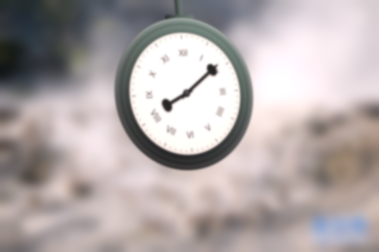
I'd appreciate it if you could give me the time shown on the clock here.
8:09
